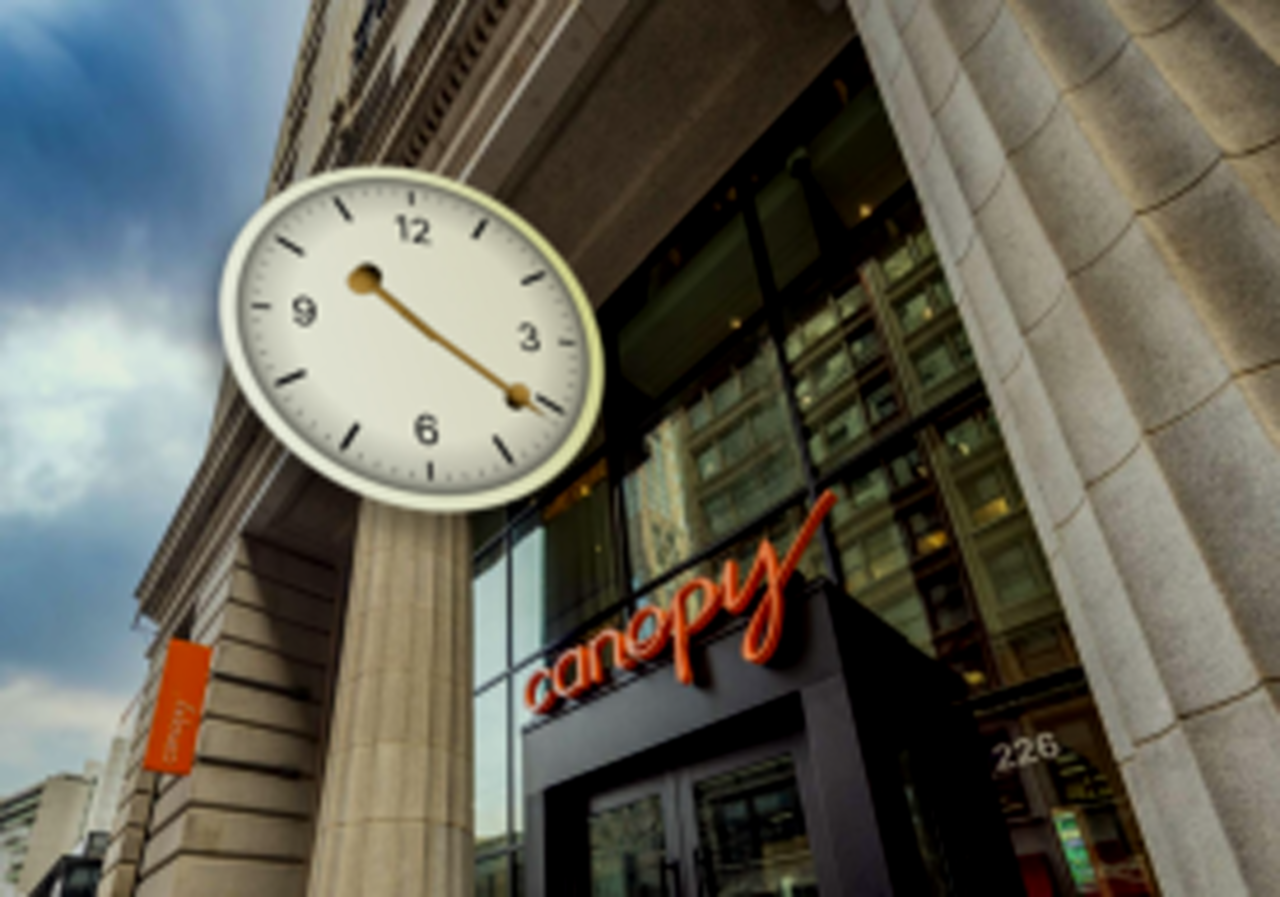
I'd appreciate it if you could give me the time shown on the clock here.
10:21
